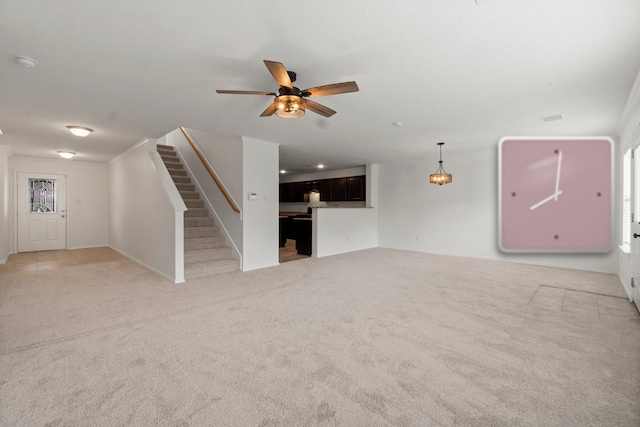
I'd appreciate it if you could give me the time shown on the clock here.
8:01
